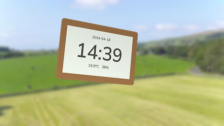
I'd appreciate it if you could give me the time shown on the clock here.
14:39
